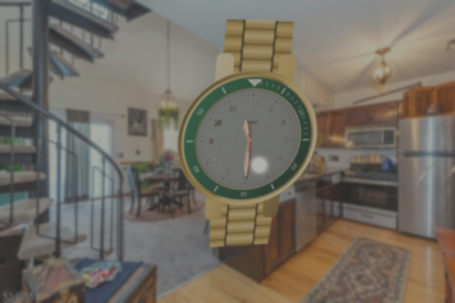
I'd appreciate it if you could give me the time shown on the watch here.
11:30
